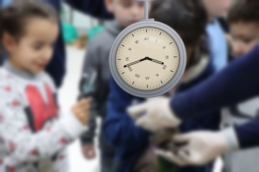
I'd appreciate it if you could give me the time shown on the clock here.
3:42
